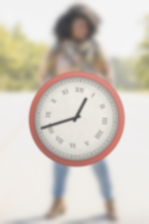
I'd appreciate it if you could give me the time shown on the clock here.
12:41
